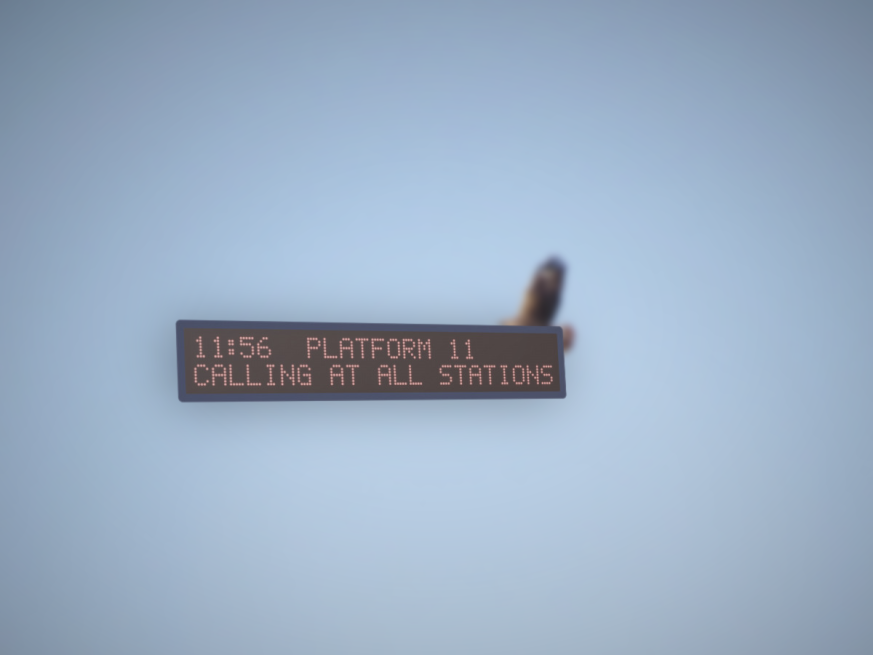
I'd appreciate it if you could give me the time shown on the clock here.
11:56
